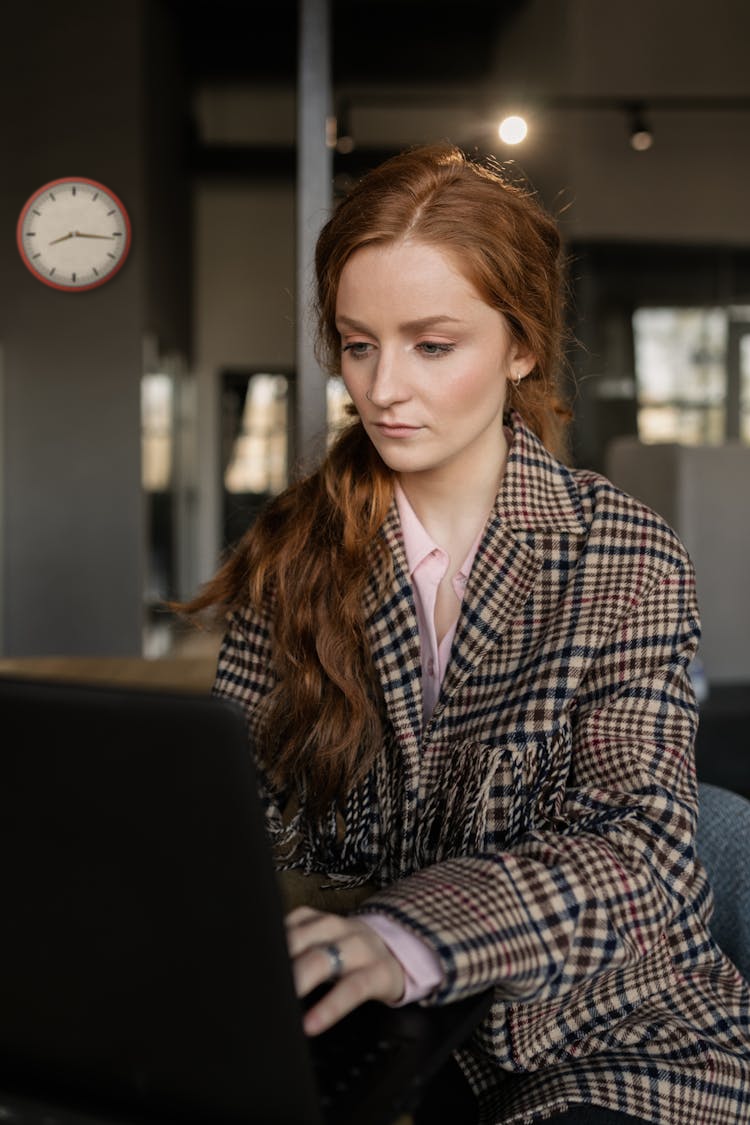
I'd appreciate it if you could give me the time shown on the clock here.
8:16
